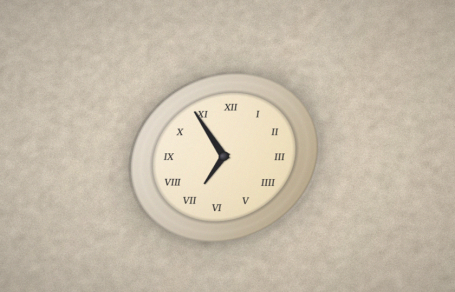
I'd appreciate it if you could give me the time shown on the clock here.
6:54
